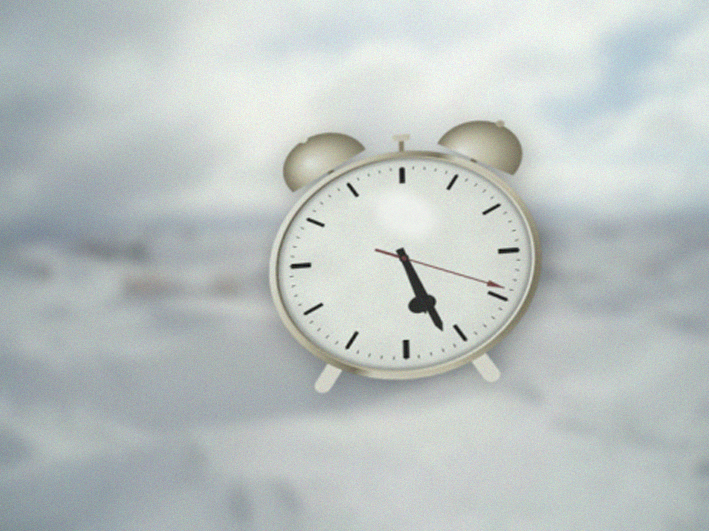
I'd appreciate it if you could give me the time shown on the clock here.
5:26:19
